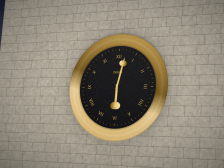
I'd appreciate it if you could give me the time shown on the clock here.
6:02
